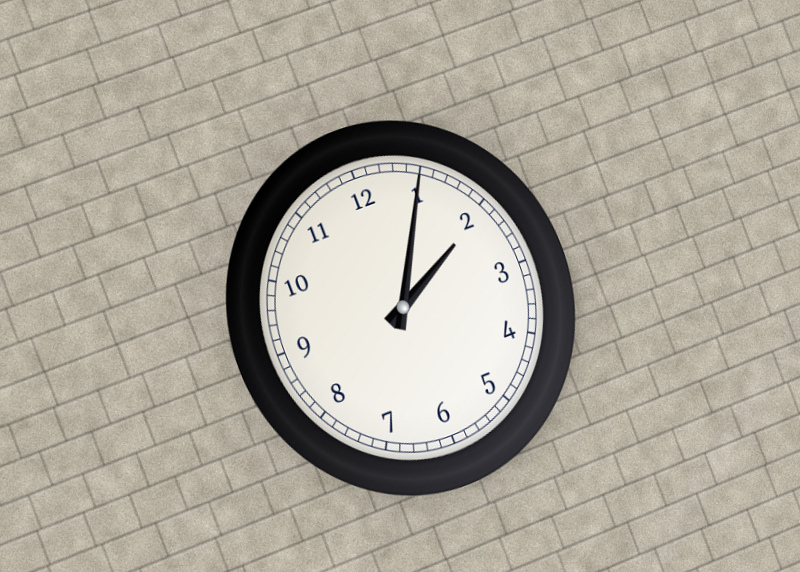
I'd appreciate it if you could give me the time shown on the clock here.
2:05
